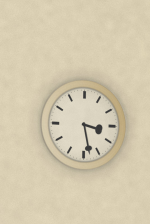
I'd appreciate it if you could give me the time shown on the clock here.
3:28
